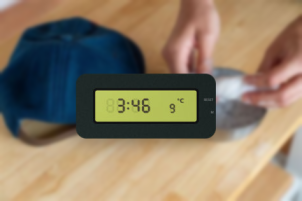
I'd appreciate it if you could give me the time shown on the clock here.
3:46
